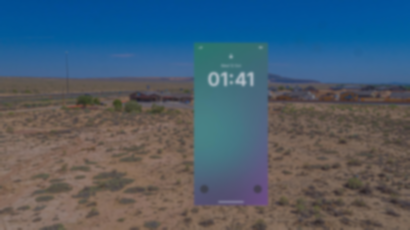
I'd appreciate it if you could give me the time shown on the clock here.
1:41
